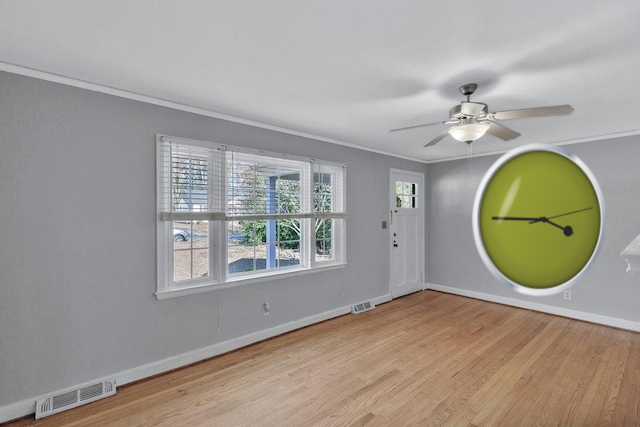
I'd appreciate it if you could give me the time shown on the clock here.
3:45:13
